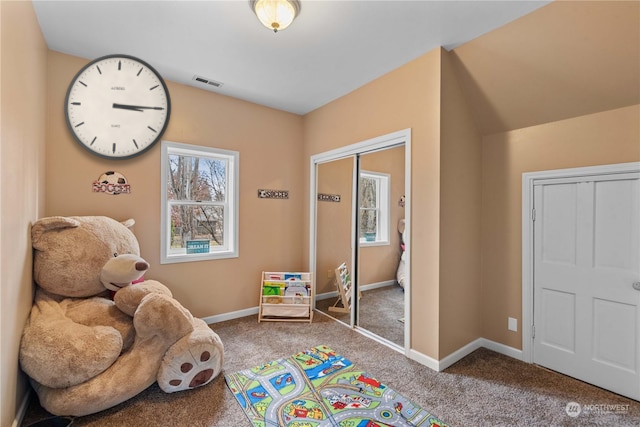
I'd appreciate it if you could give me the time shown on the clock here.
3:15
